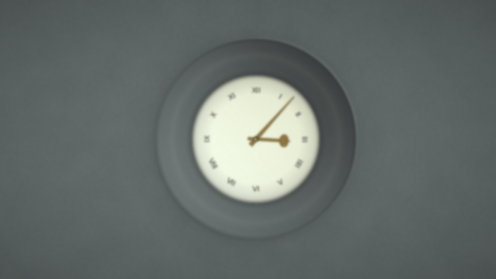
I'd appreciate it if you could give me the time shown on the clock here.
3:07
